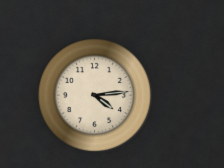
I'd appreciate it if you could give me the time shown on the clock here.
4:14
